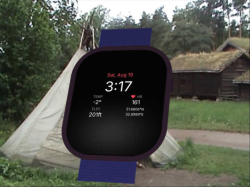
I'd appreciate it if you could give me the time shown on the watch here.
3:17
